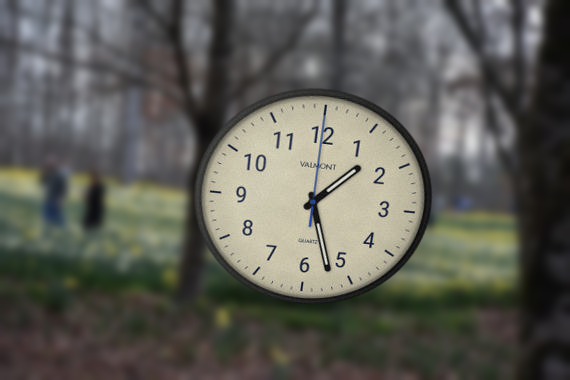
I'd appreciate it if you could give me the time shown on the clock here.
1:27:00
